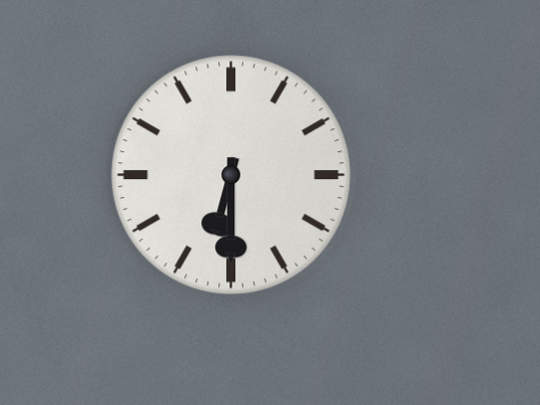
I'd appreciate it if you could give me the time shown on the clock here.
6:30
